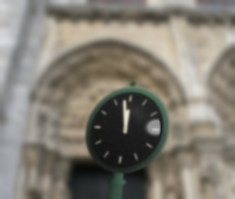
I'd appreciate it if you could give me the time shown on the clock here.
11:58
